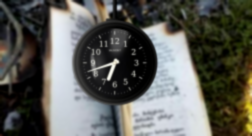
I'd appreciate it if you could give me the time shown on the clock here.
6:42
